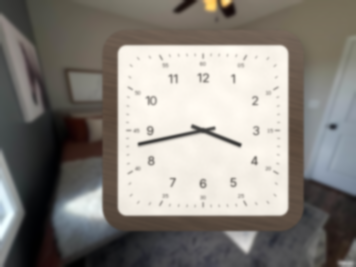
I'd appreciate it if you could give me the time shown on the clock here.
3:43
